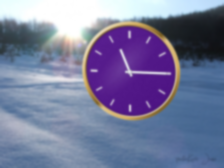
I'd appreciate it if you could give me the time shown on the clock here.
11:15
